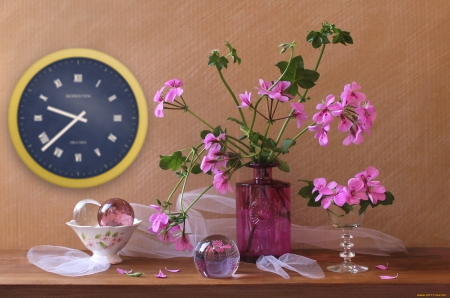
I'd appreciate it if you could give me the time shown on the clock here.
9:38
